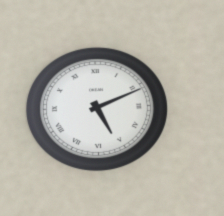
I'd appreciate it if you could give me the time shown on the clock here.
5:11
